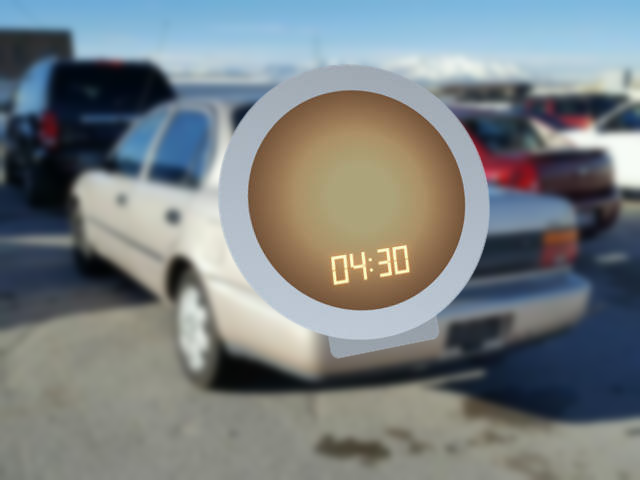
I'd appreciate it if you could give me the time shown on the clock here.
4:30
